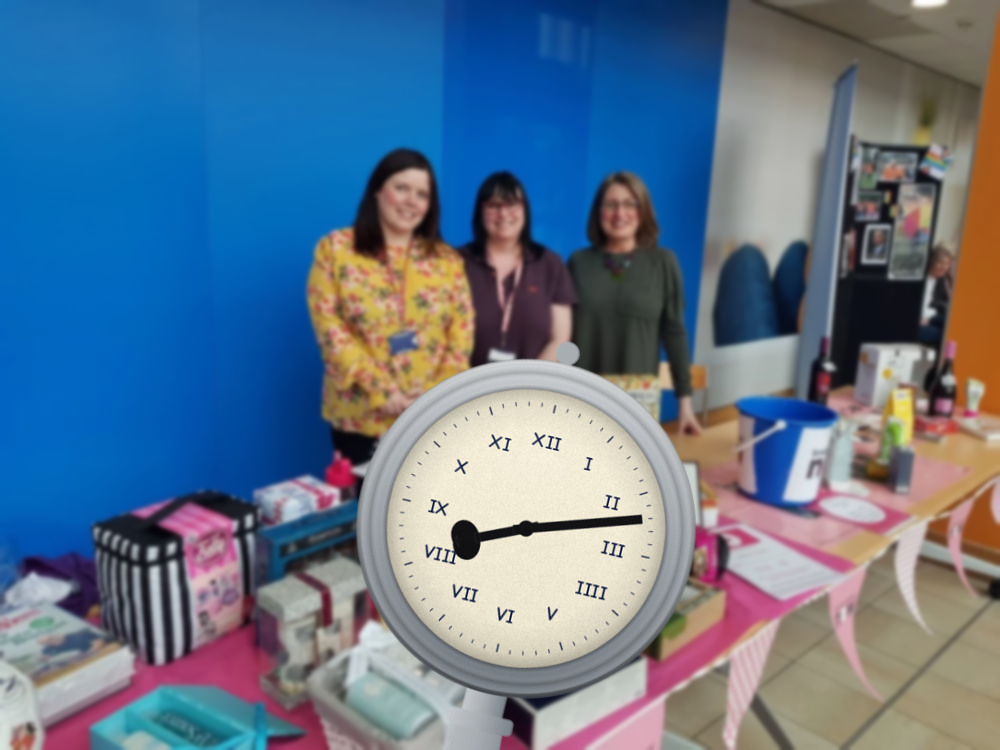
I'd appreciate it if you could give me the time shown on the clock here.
8:12
